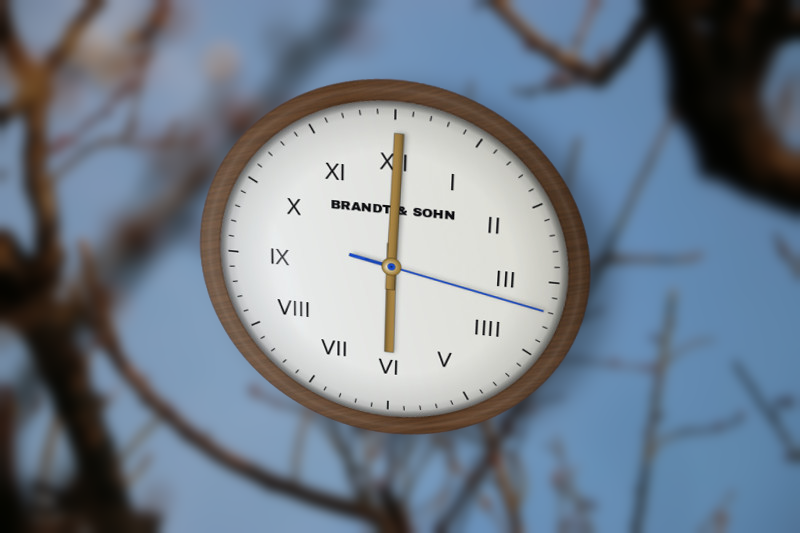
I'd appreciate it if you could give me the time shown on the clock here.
6:00:17
